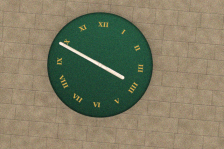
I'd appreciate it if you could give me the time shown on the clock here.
3:49
